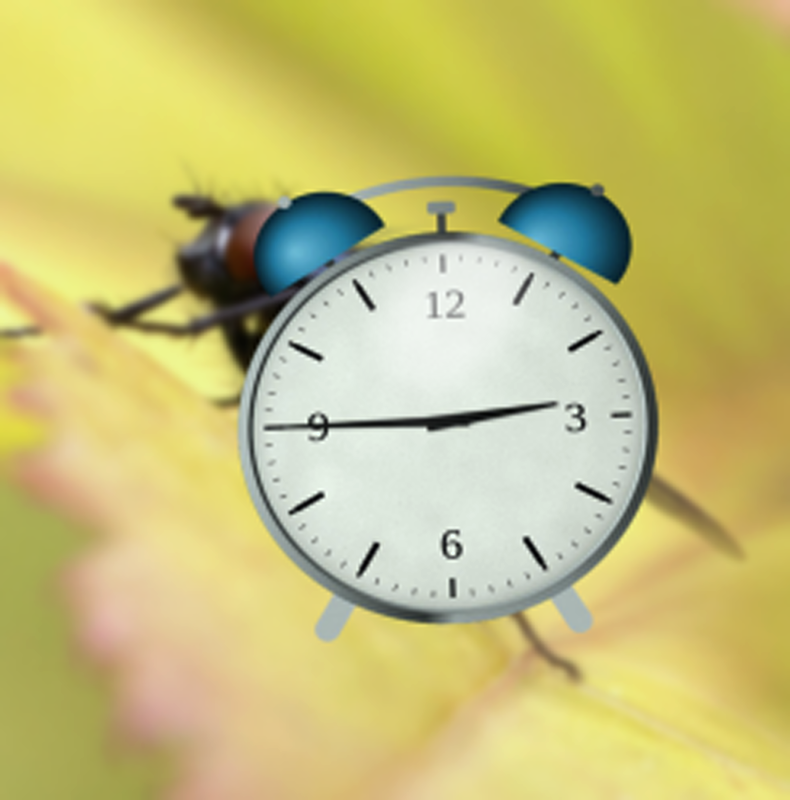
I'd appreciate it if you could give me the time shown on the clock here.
2:45
